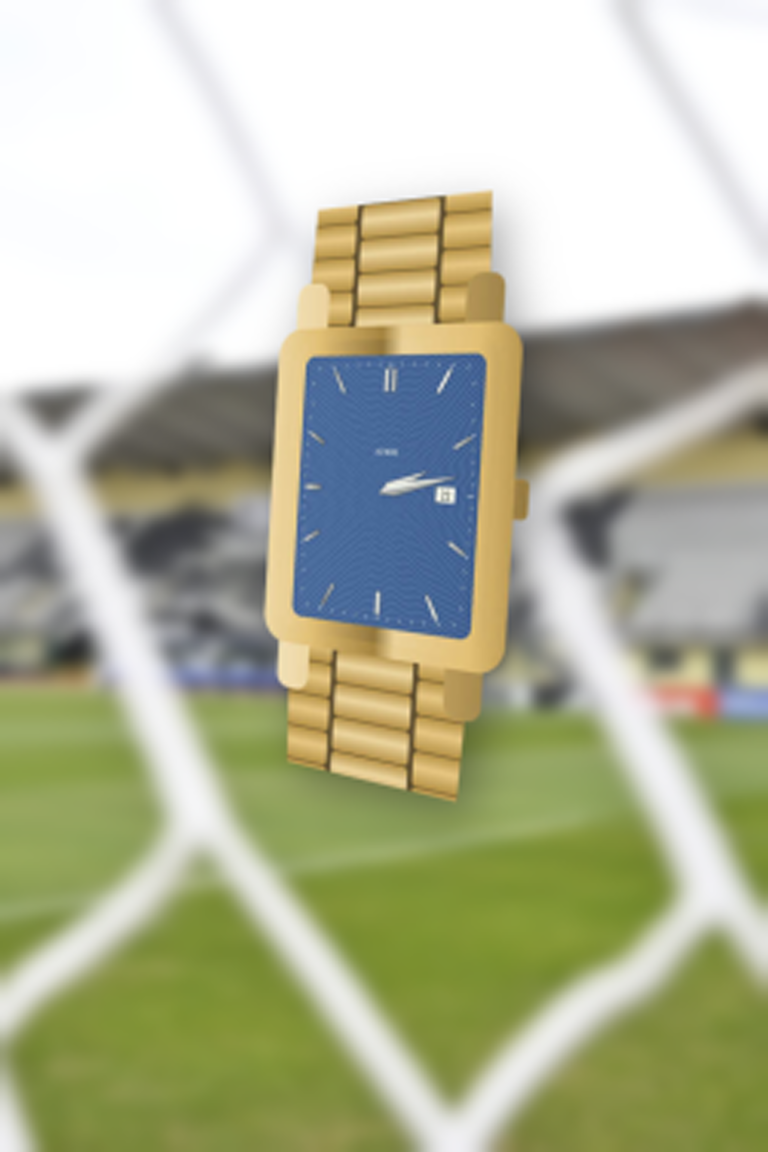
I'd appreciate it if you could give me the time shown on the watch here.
2:13
